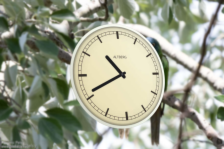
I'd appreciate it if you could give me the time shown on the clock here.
10:41
